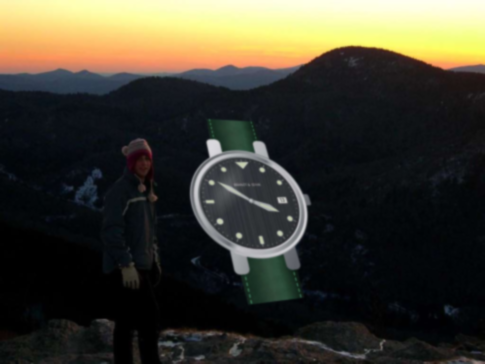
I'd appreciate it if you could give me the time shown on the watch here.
3:51
